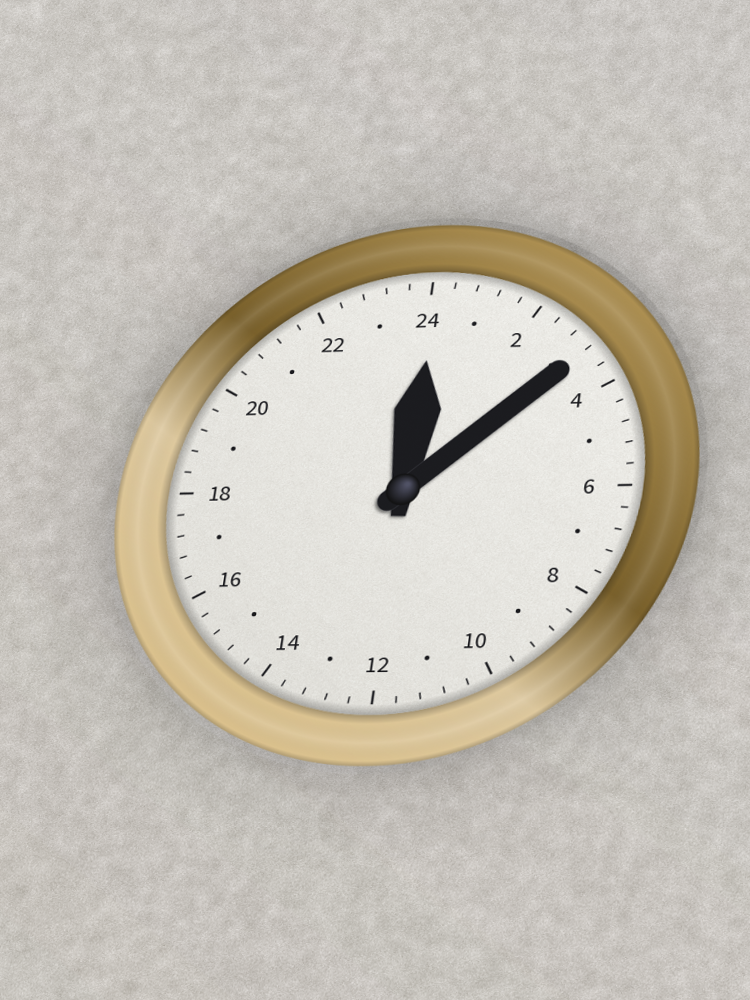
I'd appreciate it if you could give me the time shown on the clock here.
0:08
